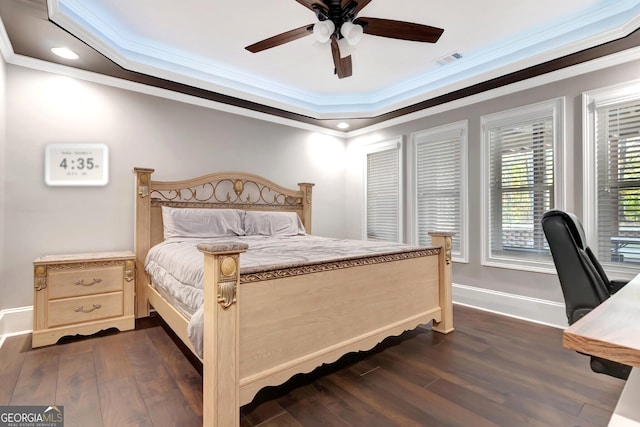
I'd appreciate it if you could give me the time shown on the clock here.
4:35
